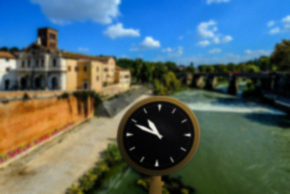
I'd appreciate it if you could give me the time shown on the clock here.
10:49
